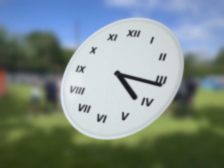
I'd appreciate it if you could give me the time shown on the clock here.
4:16
